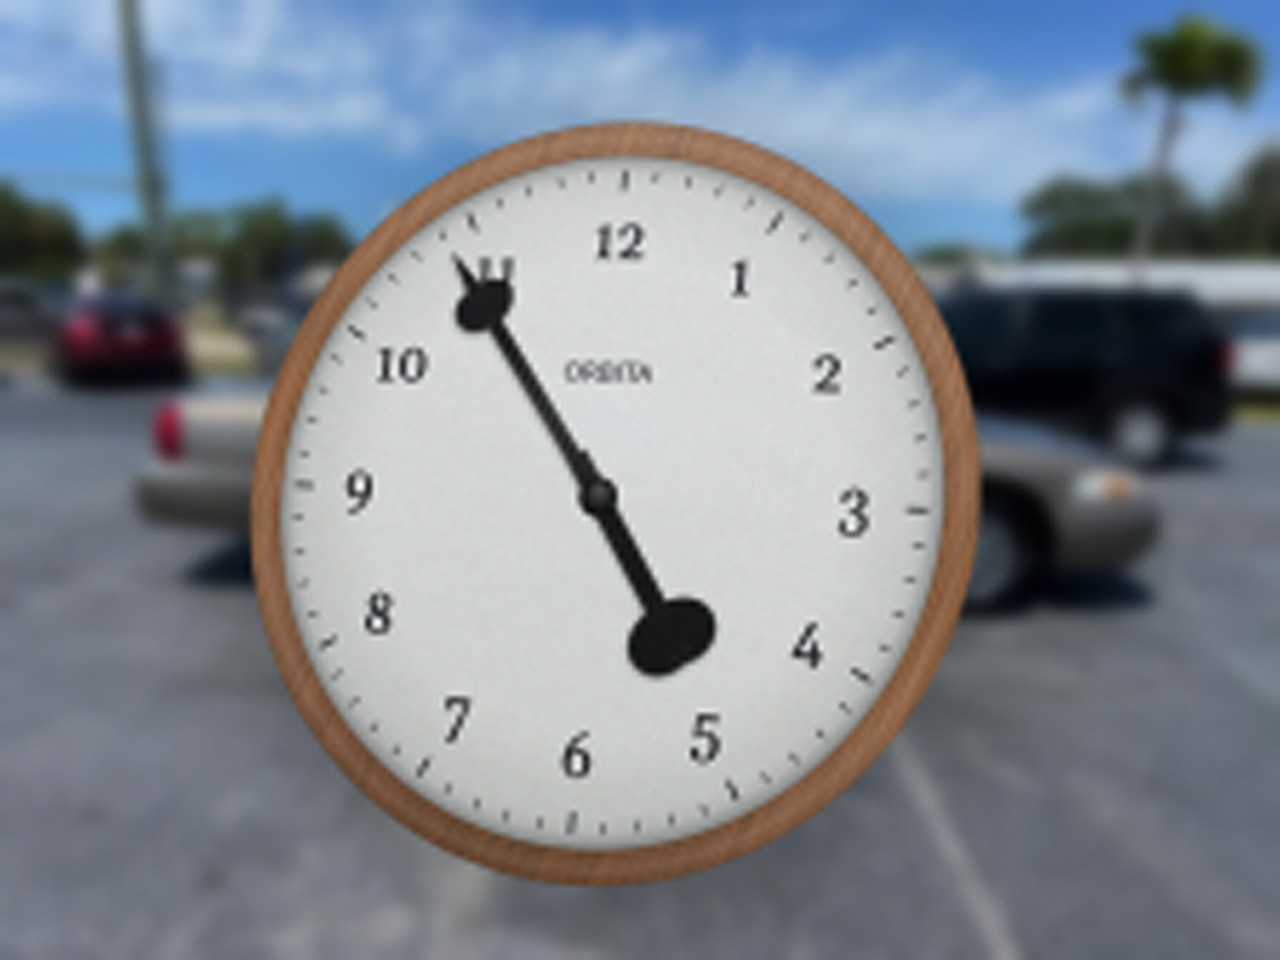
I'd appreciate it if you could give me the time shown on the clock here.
4:54
